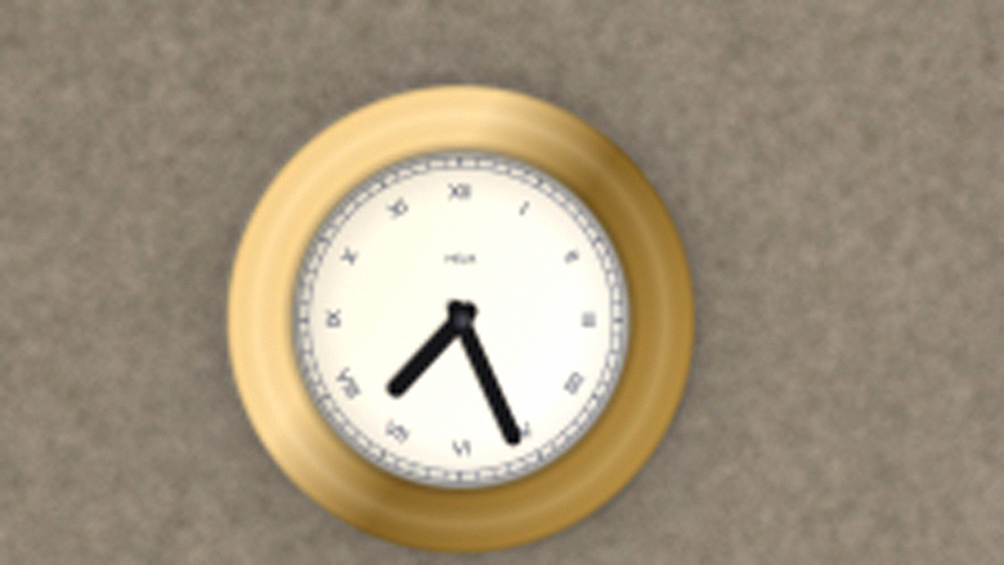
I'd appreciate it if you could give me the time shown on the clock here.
7:26
